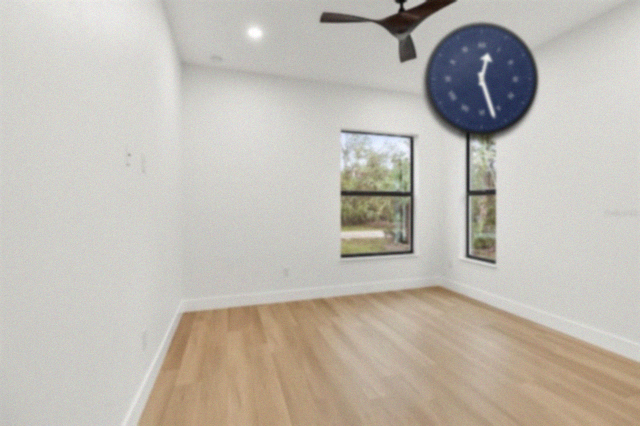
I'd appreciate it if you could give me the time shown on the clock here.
12:27
